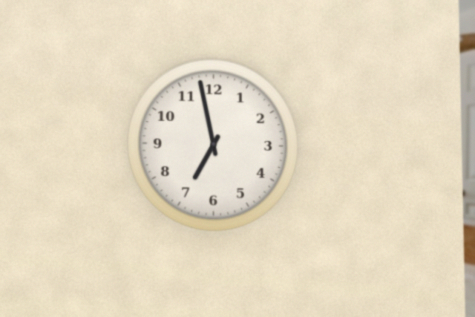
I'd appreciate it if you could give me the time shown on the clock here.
6:58
